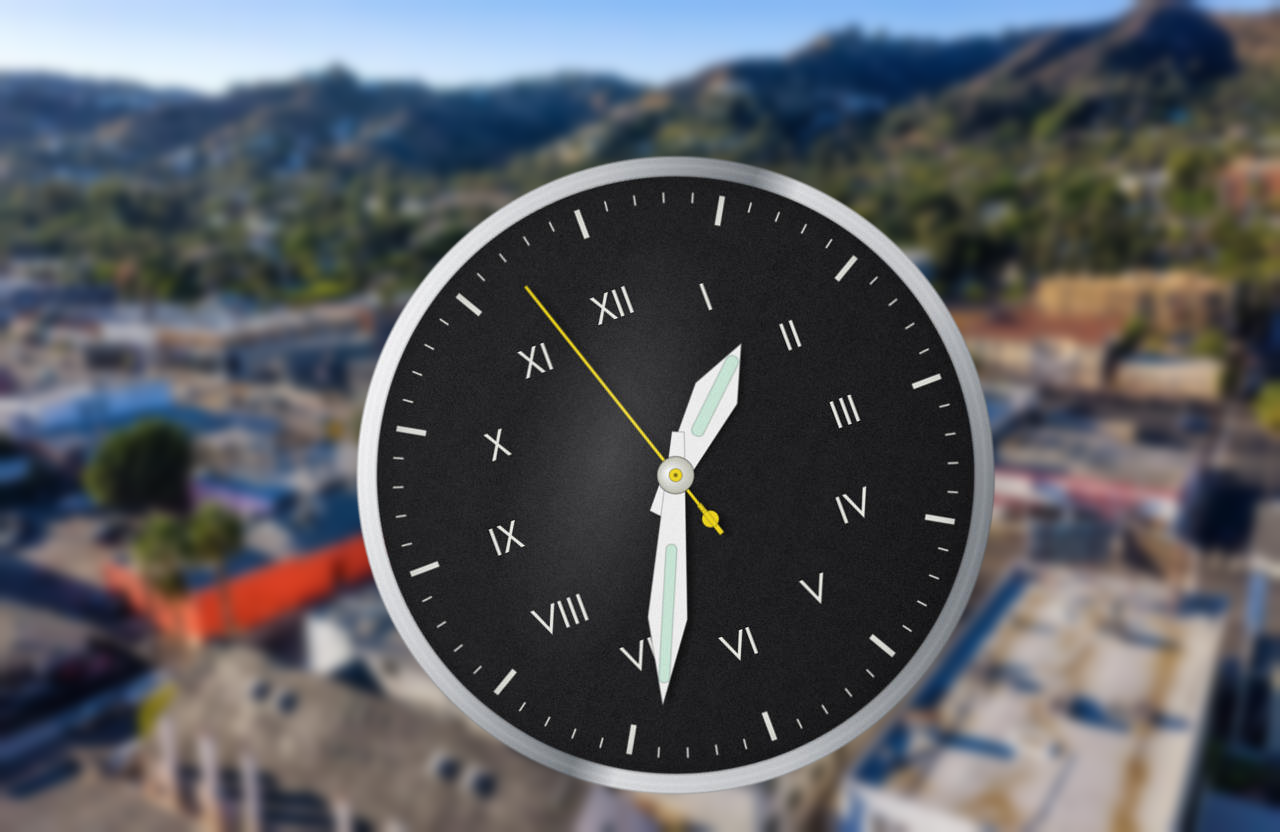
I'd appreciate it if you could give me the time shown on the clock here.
1:33:57
